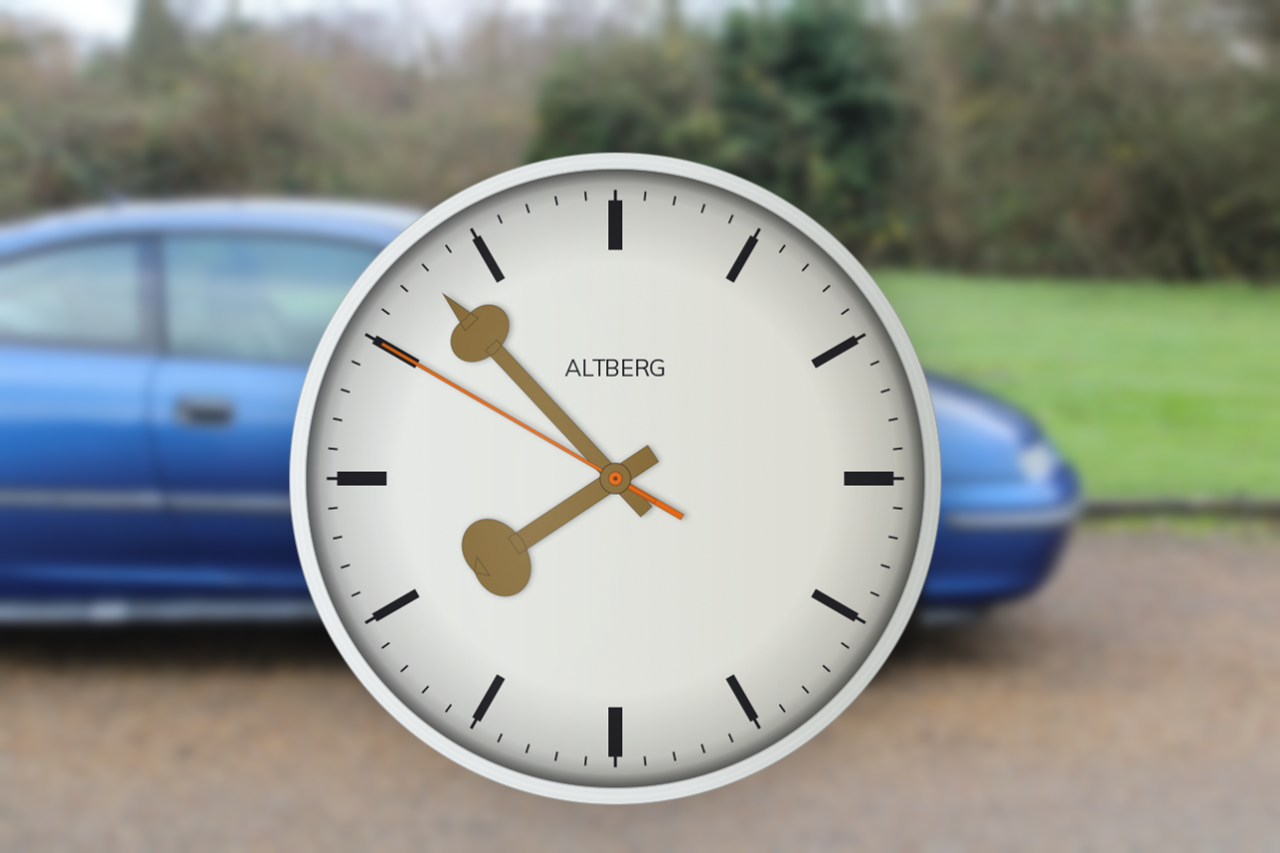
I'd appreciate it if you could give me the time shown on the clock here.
7:52:50
